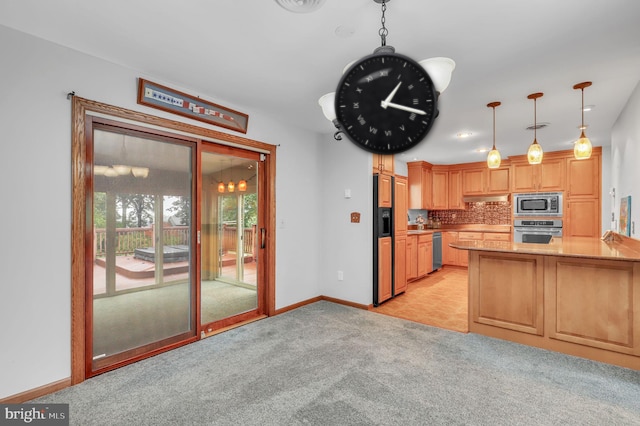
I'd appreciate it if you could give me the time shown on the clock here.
1:18
